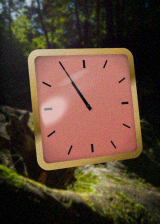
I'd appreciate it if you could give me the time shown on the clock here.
10:55
